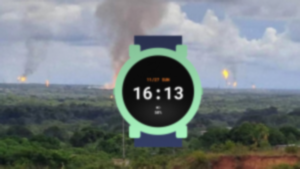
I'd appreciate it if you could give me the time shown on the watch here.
16:13
